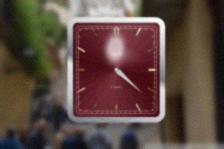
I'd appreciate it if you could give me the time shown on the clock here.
4:22
